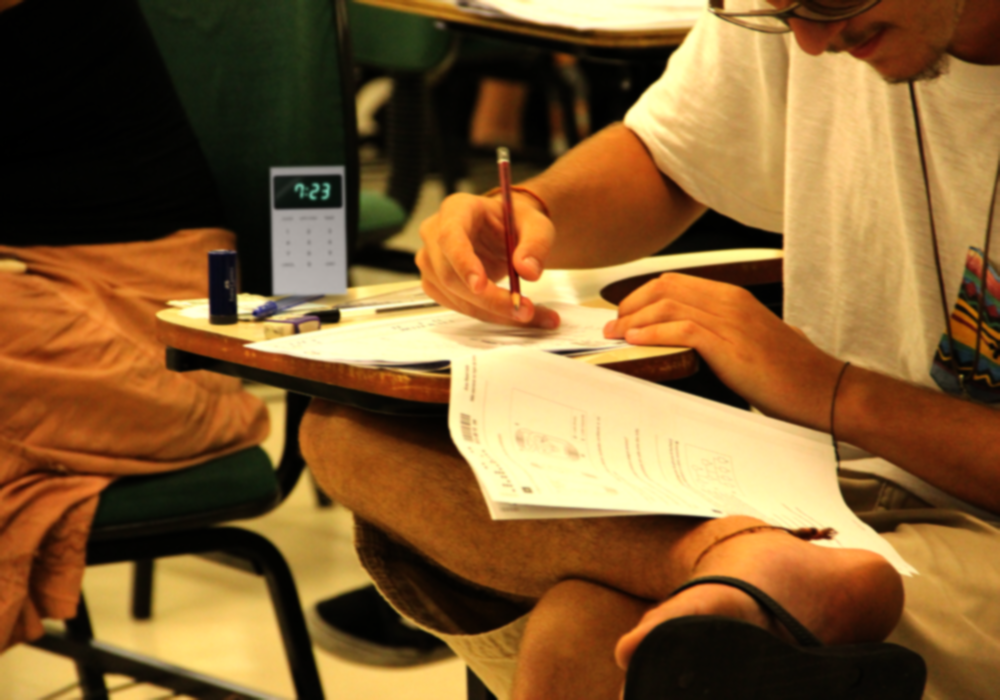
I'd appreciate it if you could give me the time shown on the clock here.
7:23
